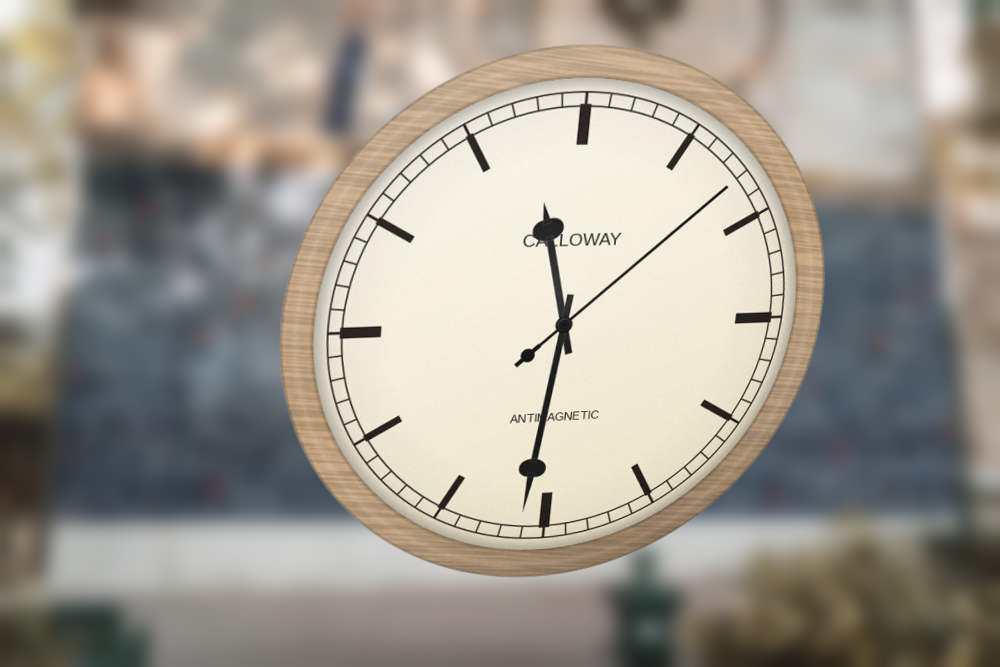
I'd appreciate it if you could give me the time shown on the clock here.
11:31:08
